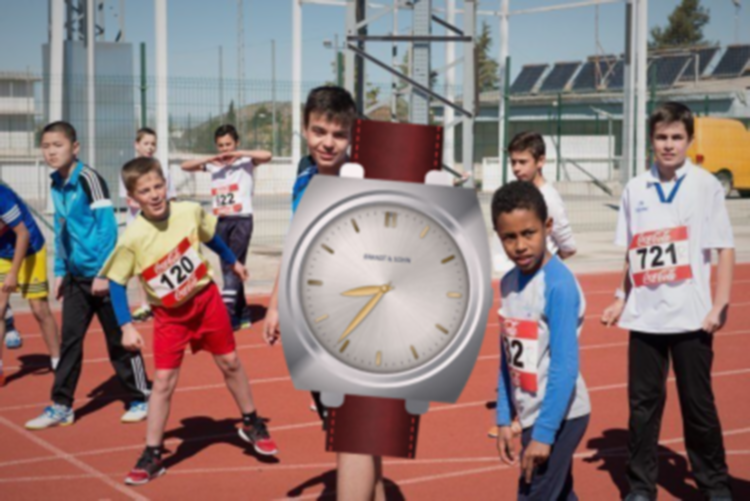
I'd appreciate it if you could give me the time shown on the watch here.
8:36
